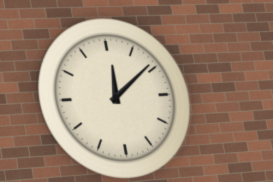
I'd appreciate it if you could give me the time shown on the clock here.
12:09
